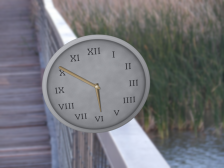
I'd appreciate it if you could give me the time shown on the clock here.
5:51
